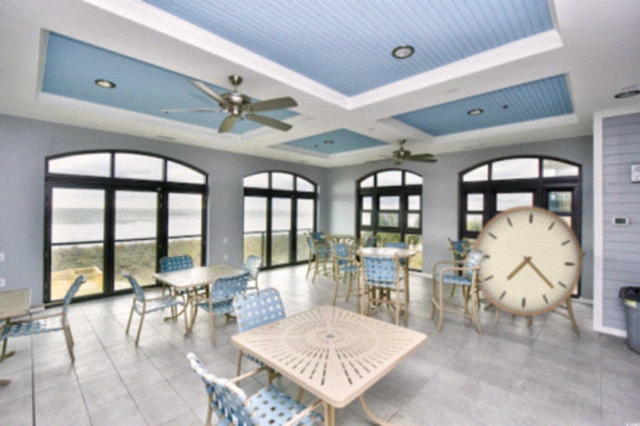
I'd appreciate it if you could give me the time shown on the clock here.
7:22
